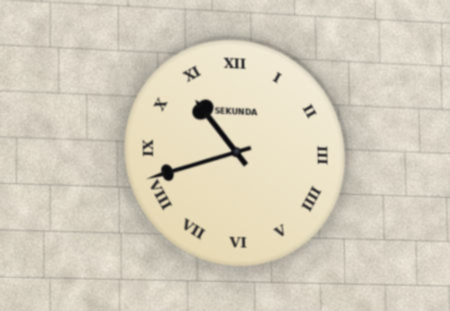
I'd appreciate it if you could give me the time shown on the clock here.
10:42
